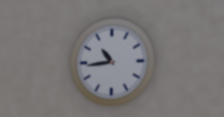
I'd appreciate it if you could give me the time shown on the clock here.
10:44
